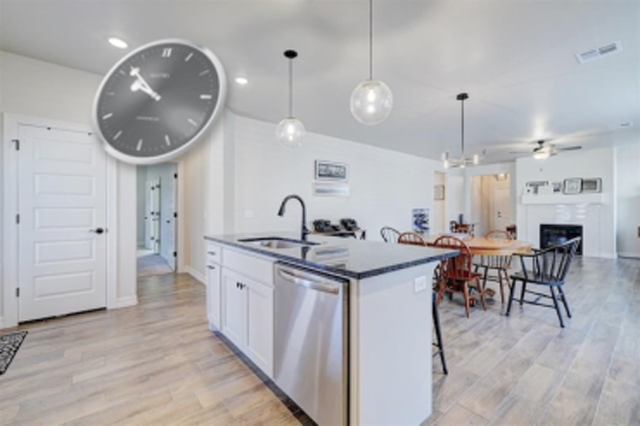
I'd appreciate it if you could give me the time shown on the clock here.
9:52
